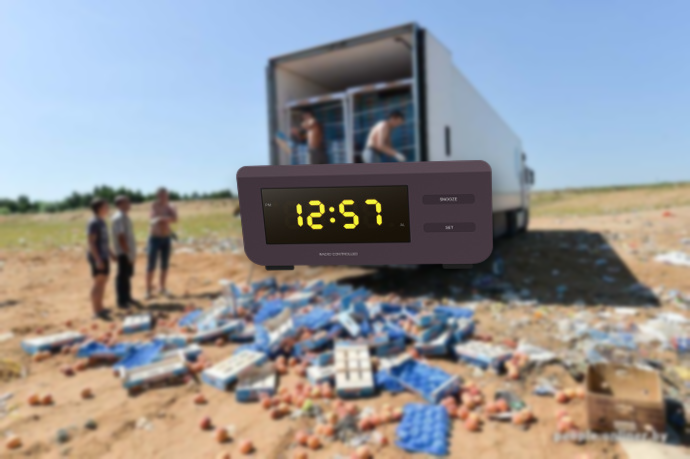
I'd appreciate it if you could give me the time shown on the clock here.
12:57
